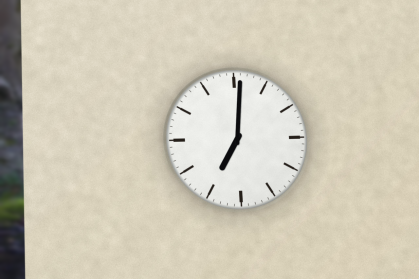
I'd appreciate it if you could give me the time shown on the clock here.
7:01
